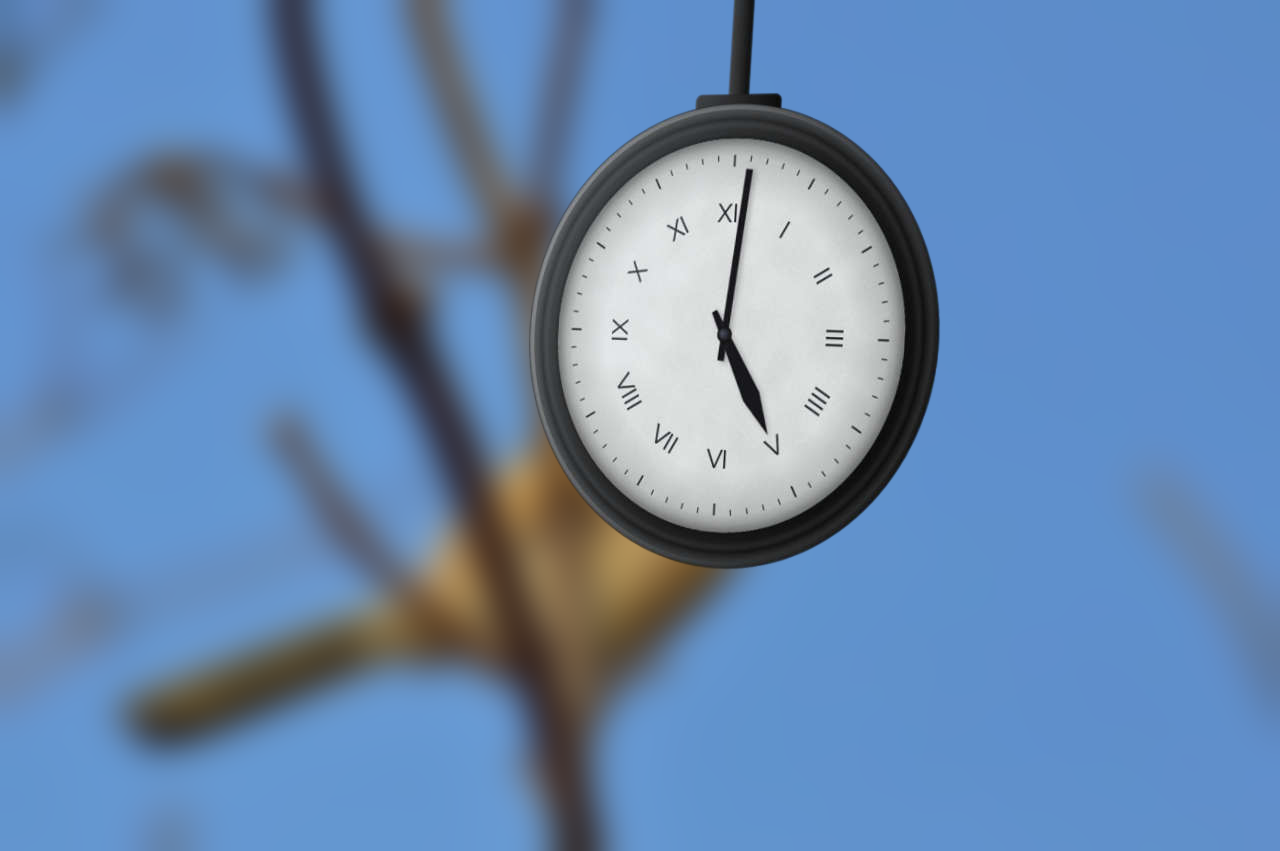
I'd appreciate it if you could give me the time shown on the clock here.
5:01
